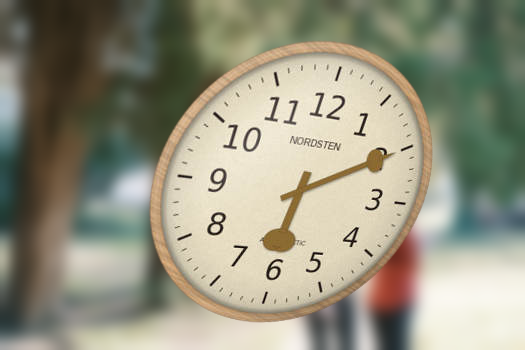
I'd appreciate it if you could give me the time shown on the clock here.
6:10
